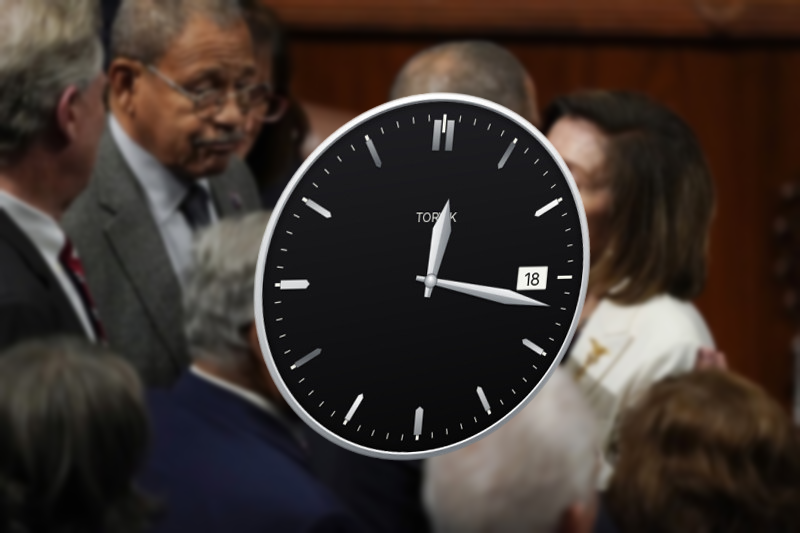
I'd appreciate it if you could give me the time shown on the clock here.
12:17
